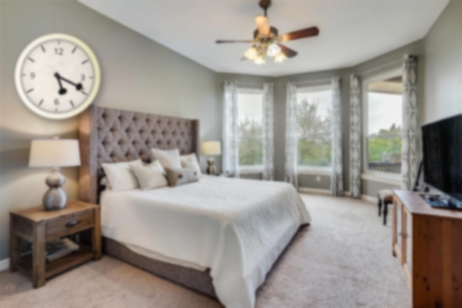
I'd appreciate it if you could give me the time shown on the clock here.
5:19
